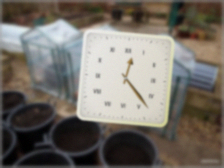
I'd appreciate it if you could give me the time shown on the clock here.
12:23
